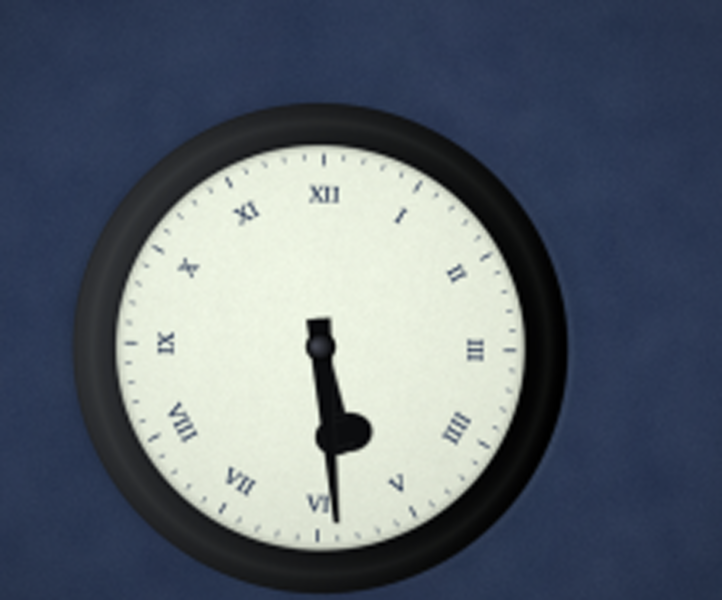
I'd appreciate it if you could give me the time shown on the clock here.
5:29
